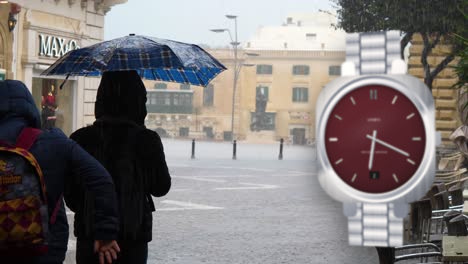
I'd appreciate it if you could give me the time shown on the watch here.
6:19
